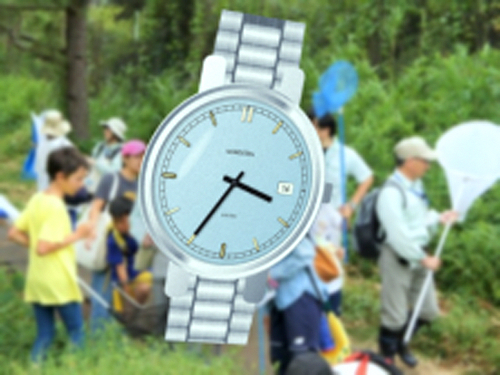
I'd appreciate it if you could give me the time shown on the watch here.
3:35
